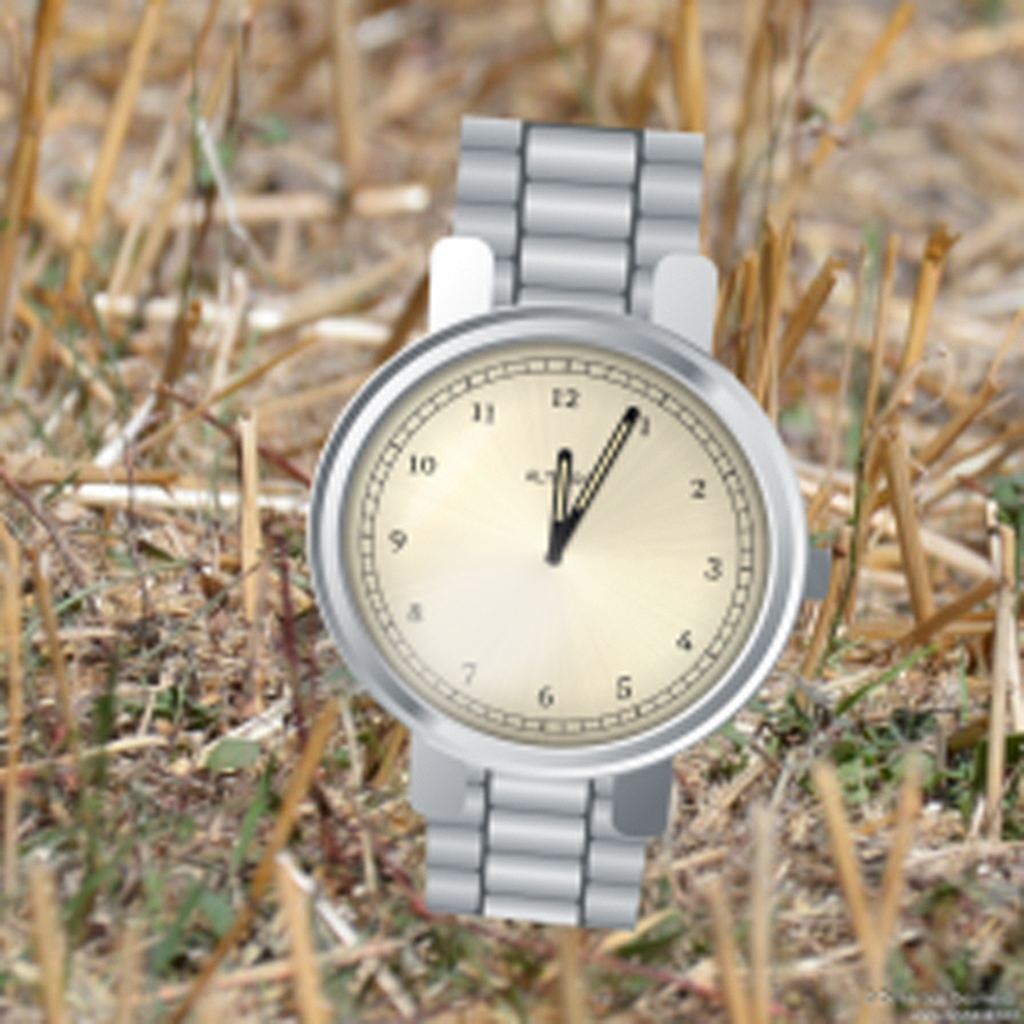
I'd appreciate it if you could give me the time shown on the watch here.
12:04
